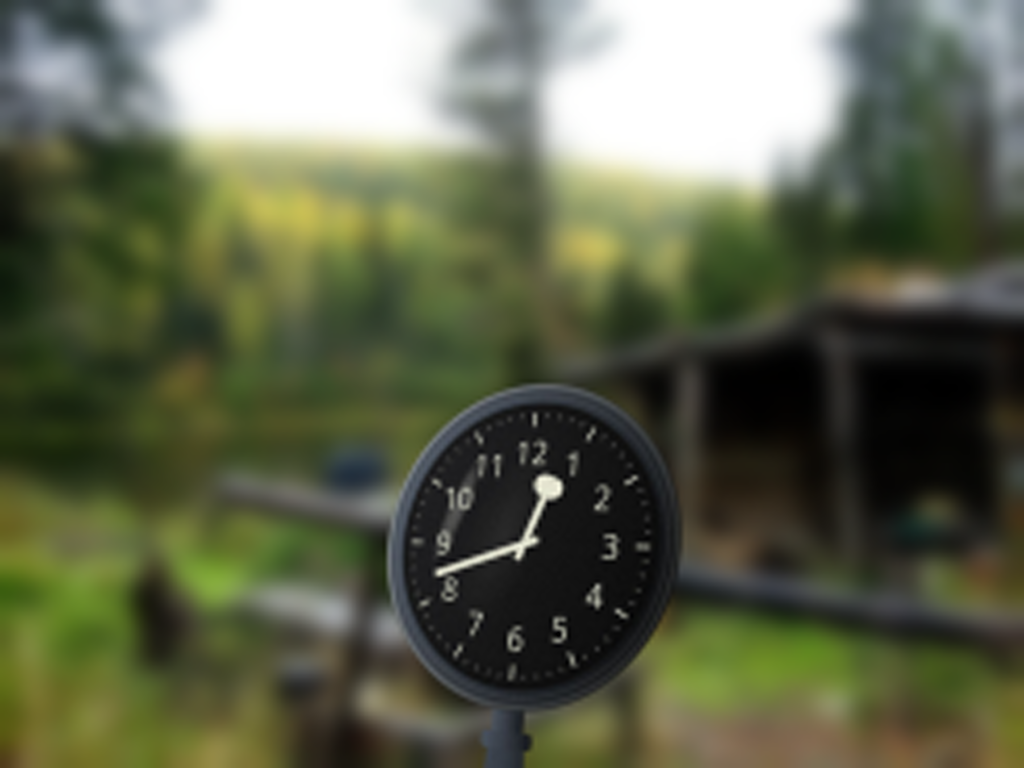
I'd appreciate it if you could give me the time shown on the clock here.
12:42
